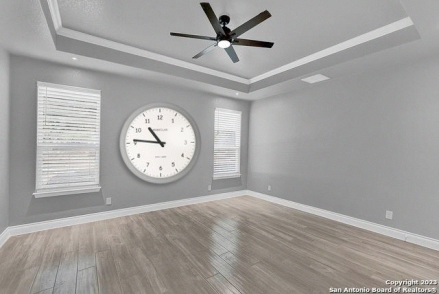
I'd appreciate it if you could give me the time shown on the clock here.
10:46
